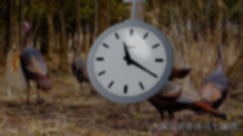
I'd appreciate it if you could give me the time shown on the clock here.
11:20
